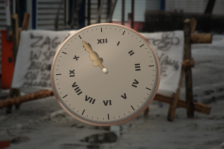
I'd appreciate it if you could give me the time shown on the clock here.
10:55
